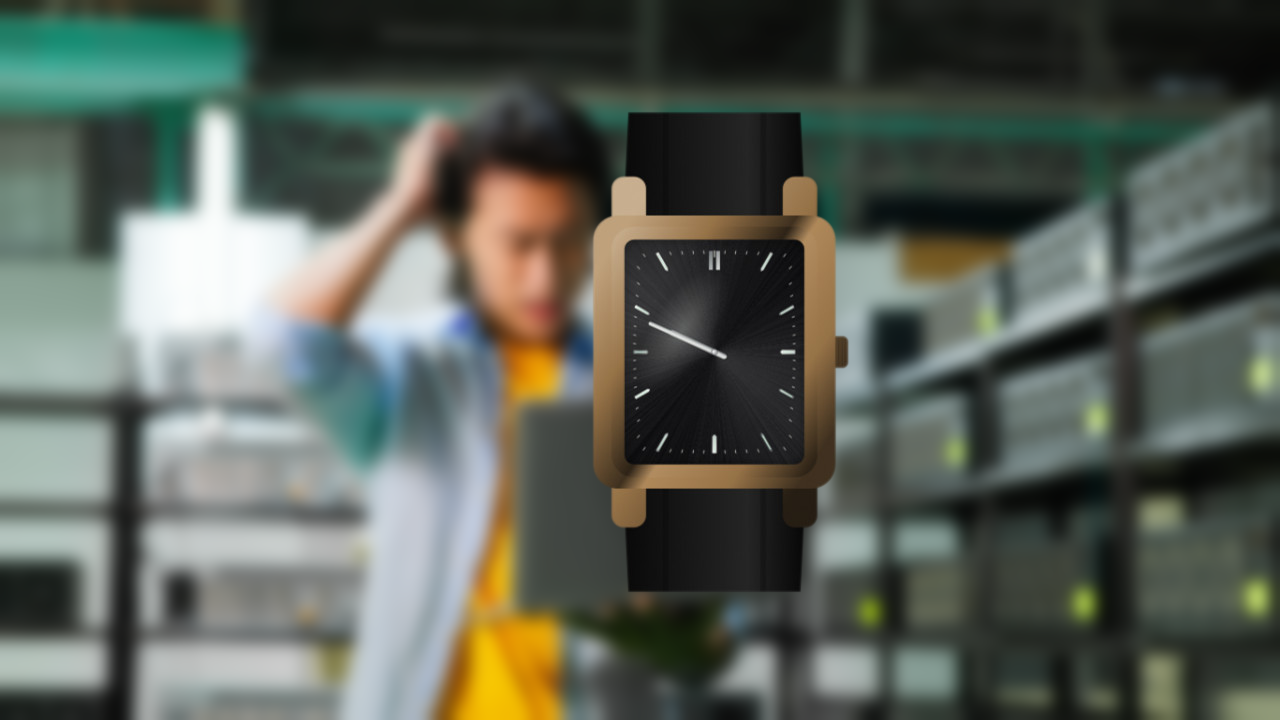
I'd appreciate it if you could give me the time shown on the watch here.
9:49
